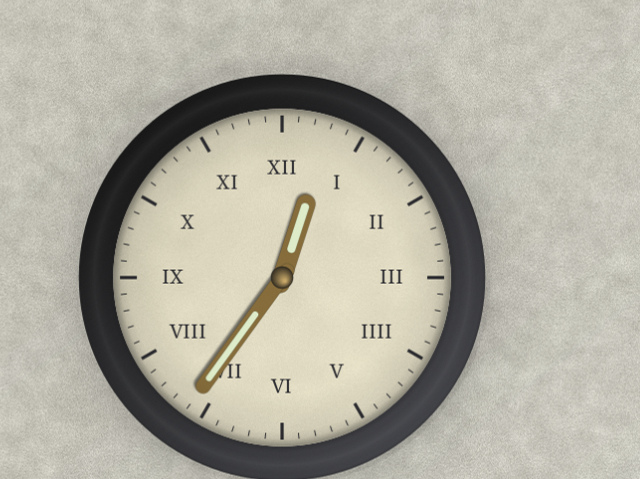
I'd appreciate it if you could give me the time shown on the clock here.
12:36
